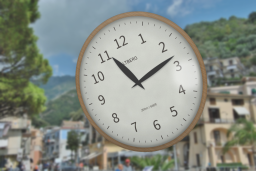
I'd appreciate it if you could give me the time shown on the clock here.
11:13
